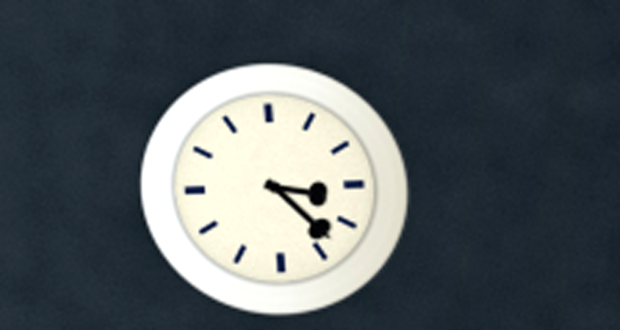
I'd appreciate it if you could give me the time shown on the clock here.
3:23
